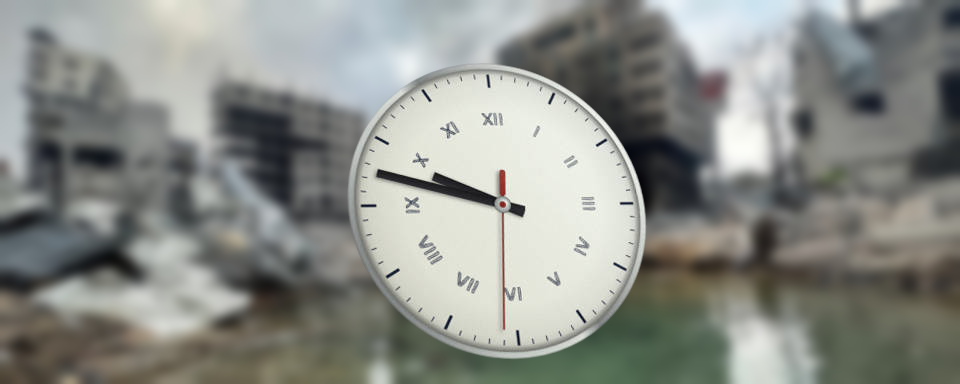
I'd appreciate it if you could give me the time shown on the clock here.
9:47:31
